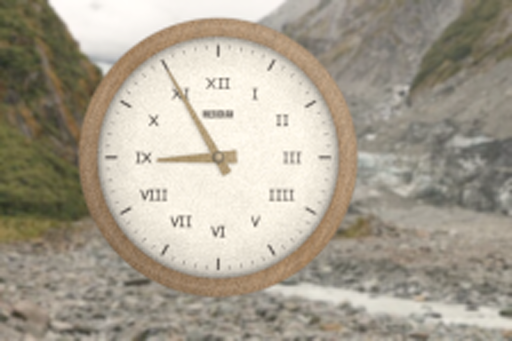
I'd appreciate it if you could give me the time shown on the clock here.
8:55
